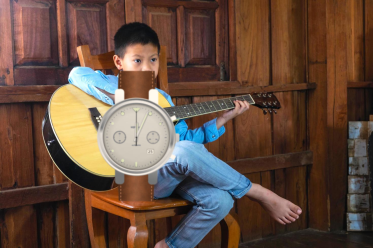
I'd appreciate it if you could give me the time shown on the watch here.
12:04
